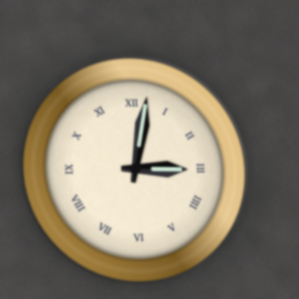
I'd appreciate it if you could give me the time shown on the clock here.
3:02
